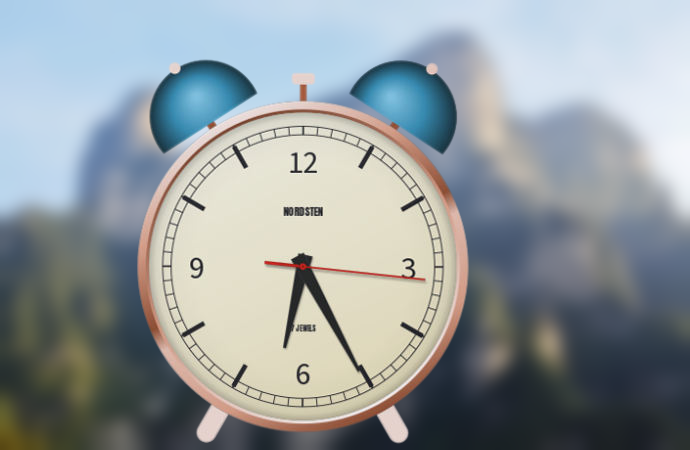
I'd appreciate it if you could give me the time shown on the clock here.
6:25:16
